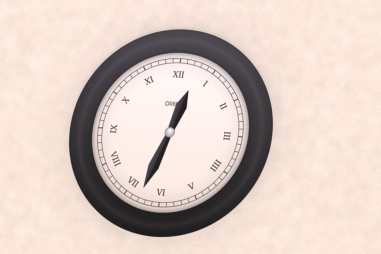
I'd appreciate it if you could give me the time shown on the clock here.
12:33
